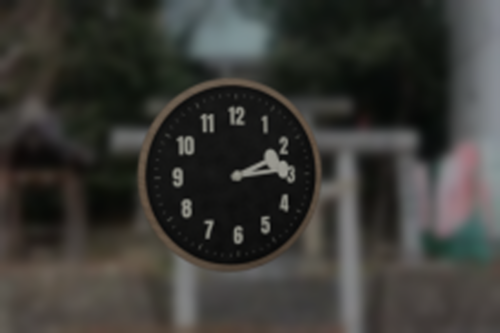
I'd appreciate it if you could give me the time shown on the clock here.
2:14
